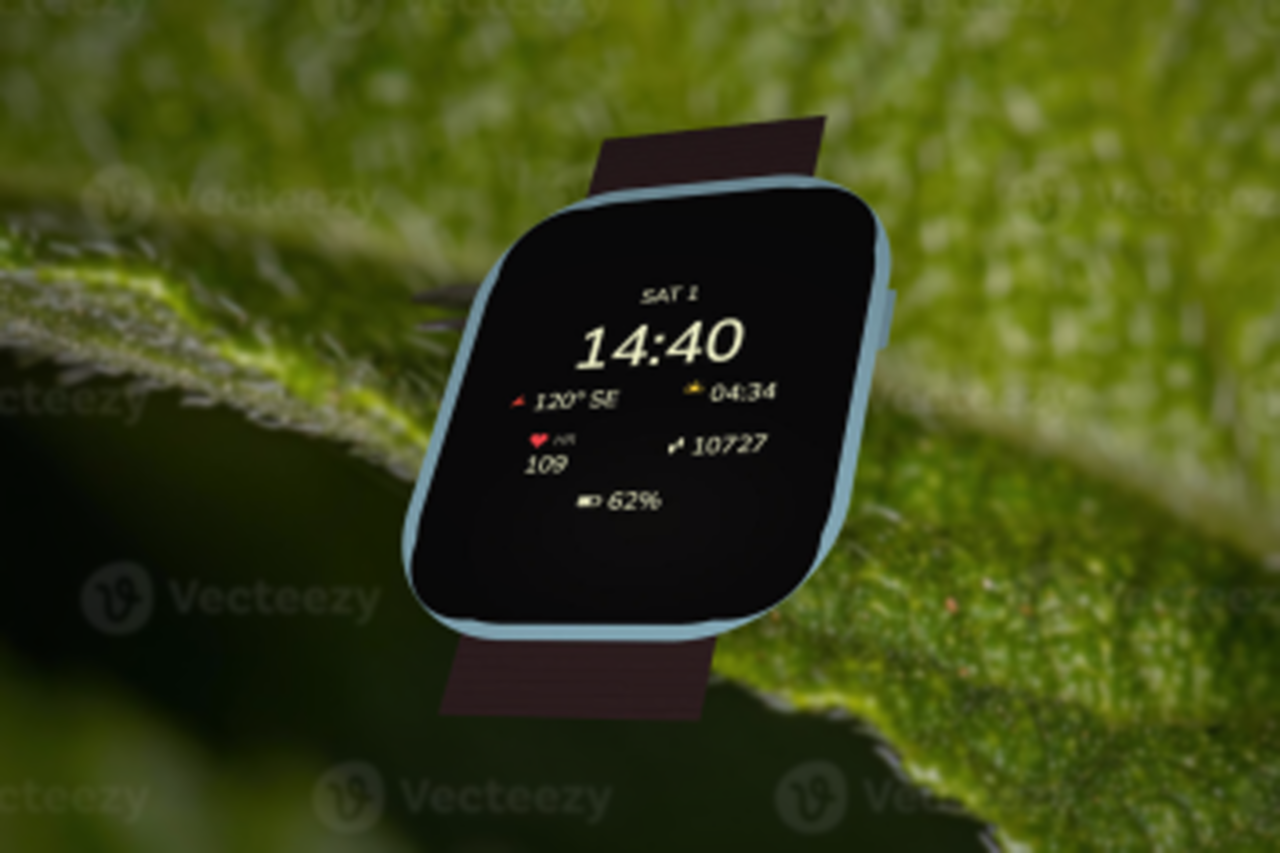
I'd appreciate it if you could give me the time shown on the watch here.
14:40
